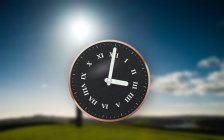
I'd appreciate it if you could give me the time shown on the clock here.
3:00
